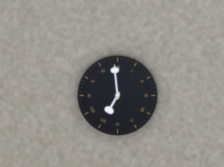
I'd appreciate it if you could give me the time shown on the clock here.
6:59
